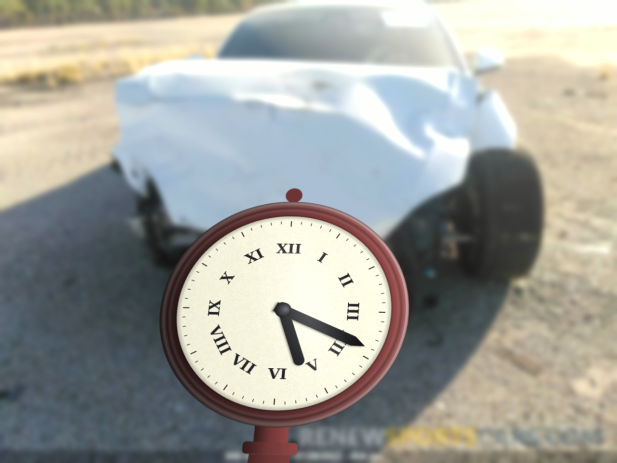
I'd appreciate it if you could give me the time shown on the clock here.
5:19
